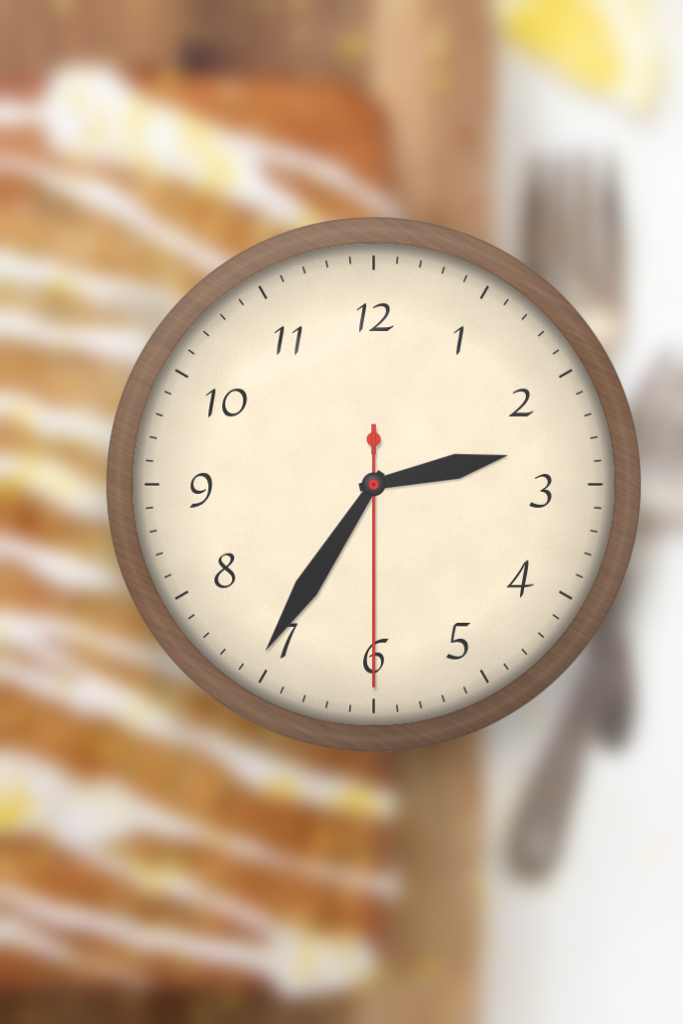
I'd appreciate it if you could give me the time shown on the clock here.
2:35:30
